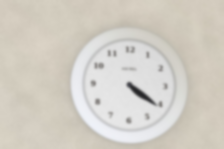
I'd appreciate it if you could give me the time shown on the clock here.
4:21
